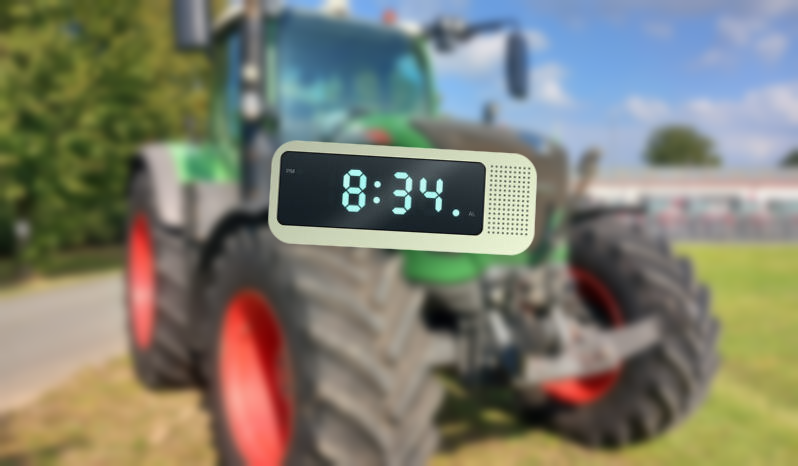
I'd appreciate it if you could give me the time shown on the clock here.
8:34
